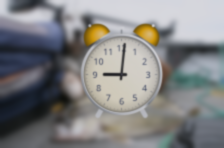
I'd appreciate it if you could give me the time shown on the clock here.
9:01
